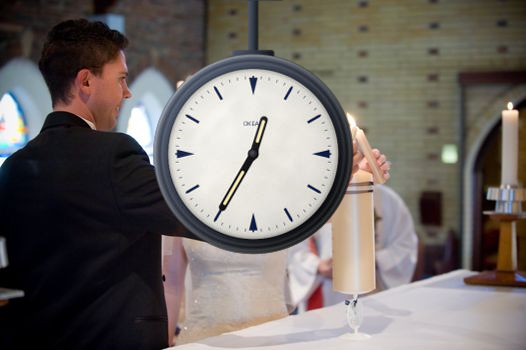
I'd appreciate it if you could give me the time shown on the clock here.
12:35
